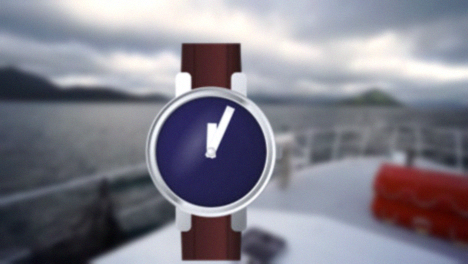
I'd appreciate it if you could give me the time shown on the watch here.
12:04
